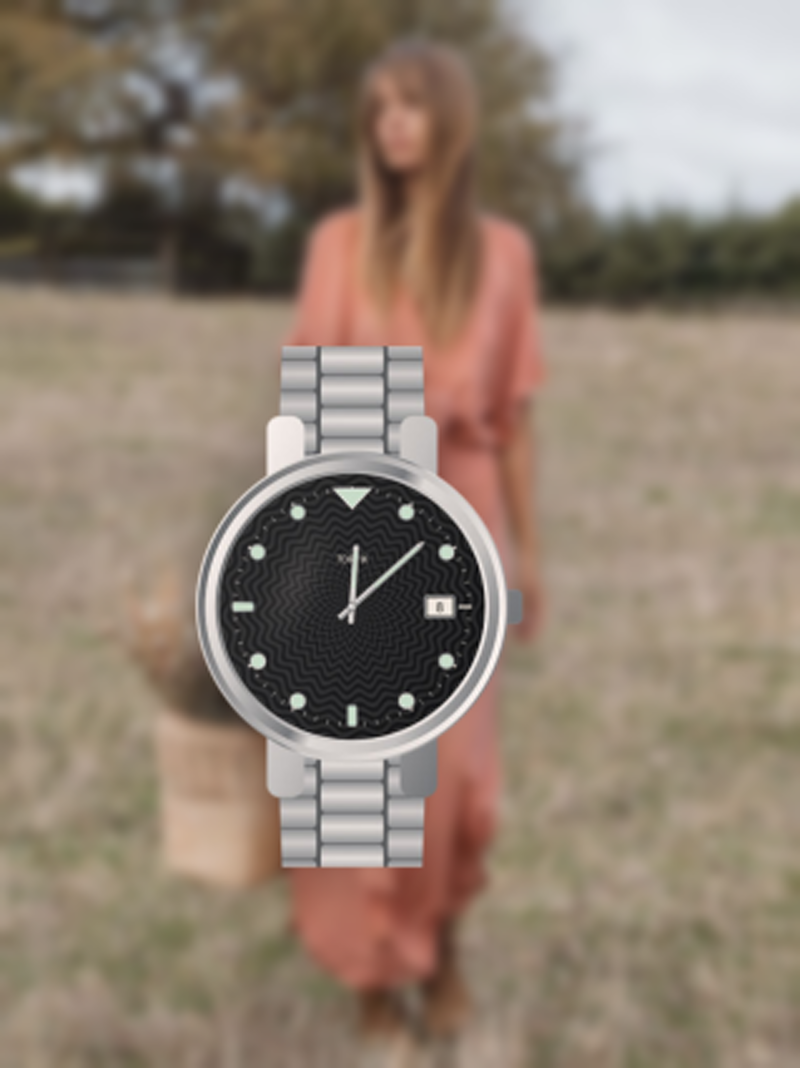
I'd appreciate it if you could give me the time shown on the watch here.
12:08
